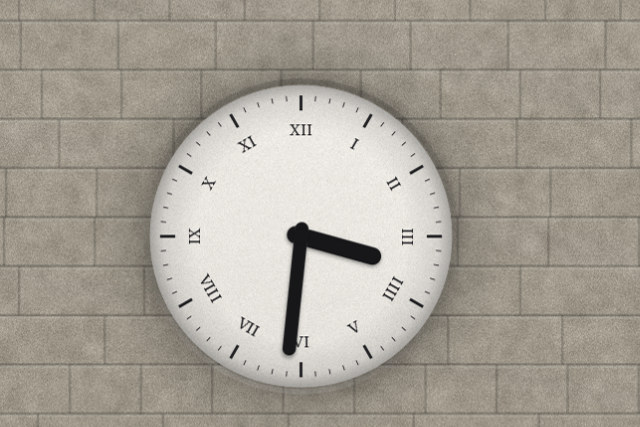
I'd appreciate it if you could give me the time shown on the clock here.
3:31
